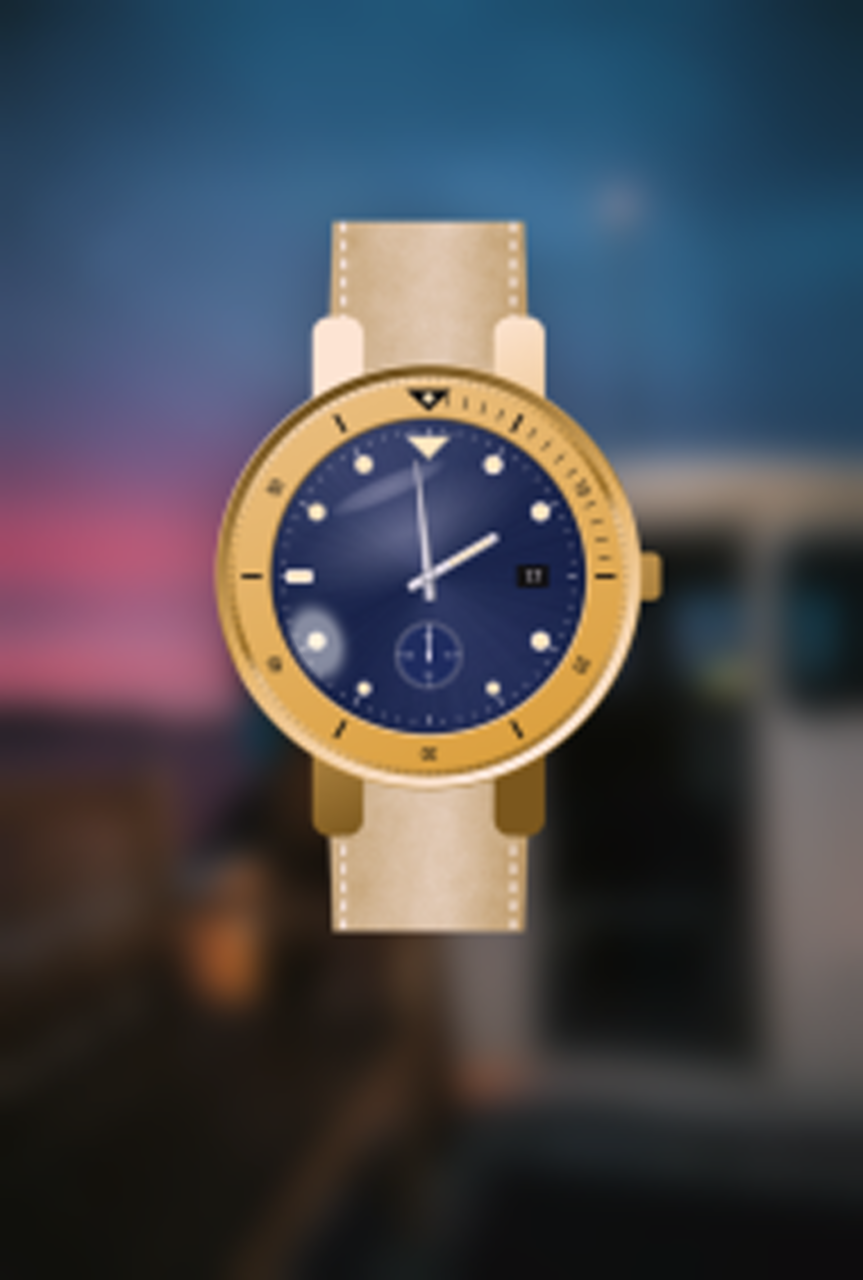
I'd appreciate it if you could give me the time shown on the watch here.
1:59
